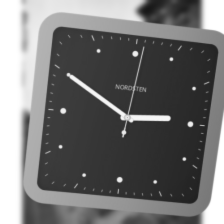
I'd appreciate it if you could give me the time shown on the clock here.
2:50:01
